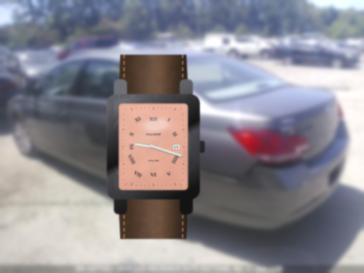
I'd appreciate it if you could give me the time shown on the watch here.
9:18
